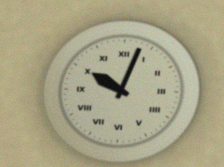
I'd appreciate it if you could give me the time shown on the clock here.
10:03
